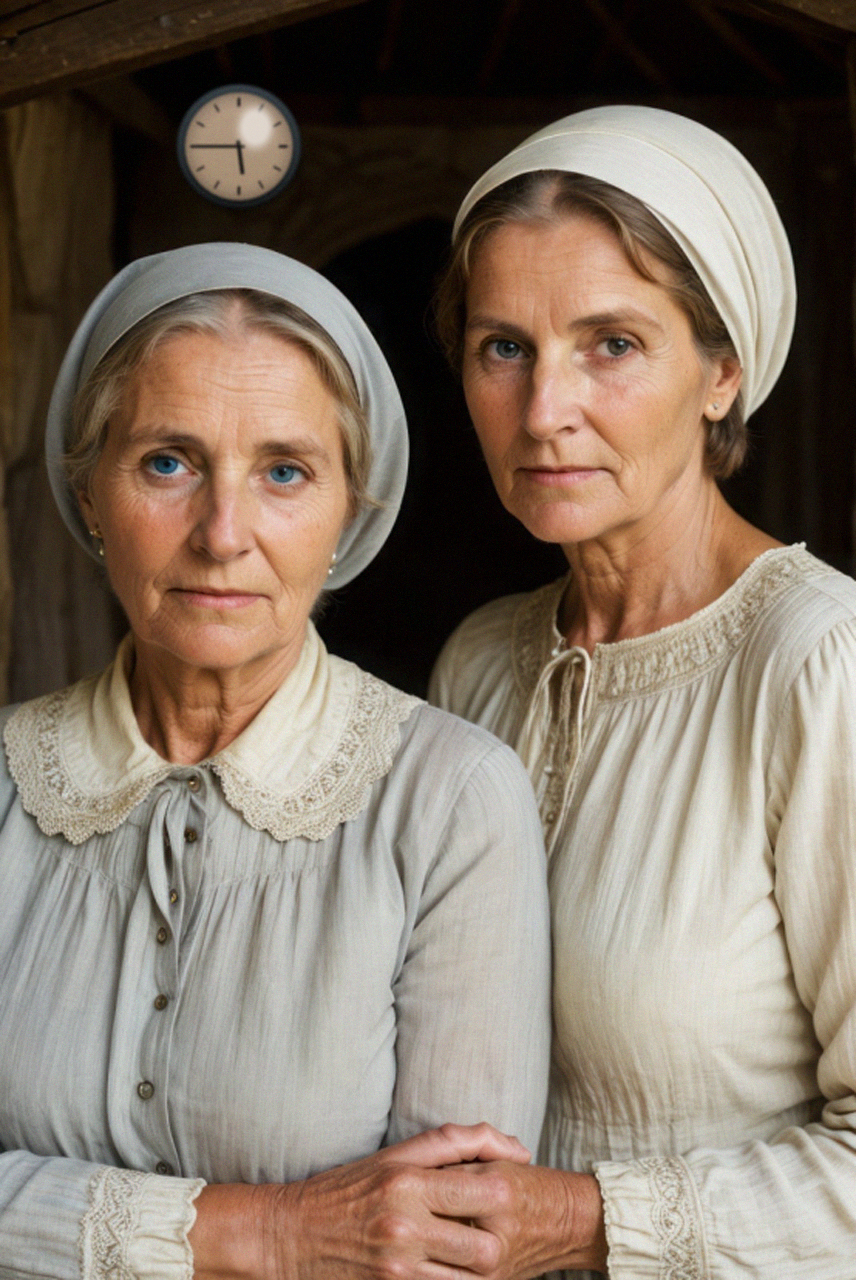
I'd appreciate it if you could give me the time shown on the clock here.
5:45
